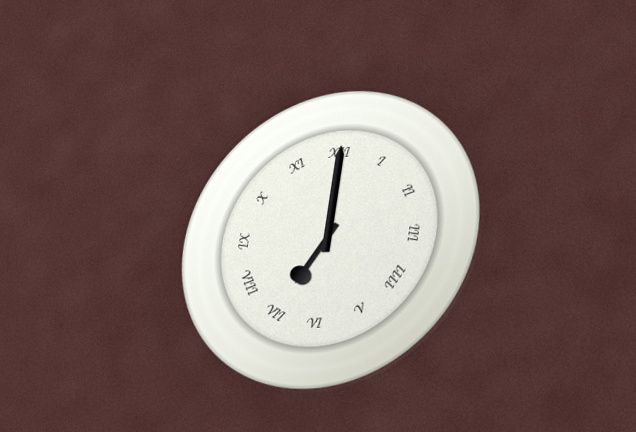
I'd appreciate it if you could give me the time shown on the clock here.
7:00
